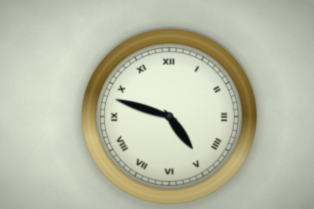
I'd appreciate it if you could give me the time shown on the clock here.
4:48
